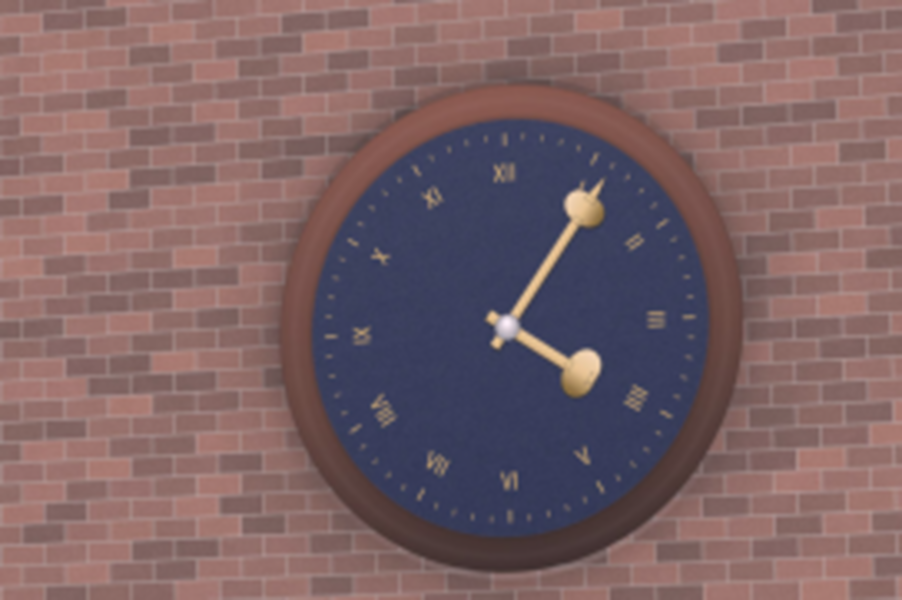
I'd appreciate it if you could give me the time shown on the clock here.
4:06
